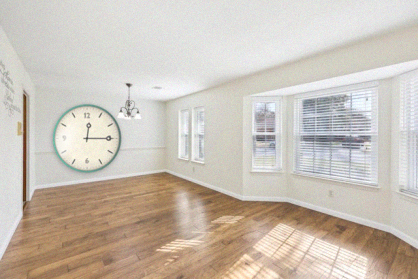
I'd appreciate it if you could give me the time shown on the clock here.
12:15
